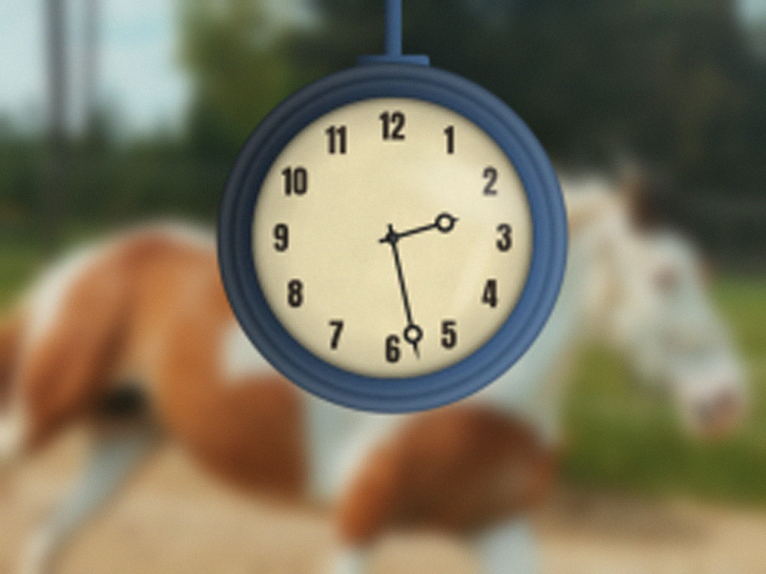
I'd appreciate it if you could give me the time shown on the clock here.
2:28
